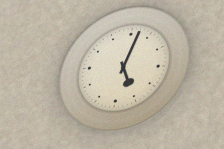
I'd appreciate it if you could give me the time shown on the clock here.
5:02
